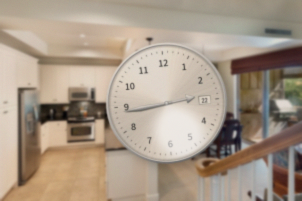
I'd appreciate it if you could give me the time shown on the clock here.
2:44
